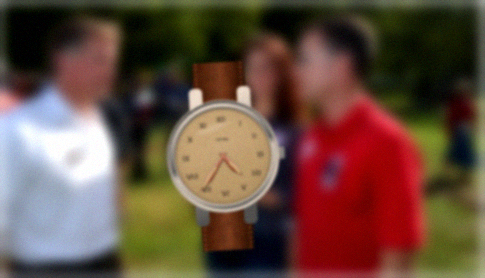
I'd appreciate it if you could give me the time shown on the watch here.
4:36
